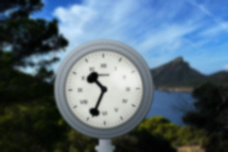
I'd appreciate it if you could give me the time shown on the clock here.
10:34
